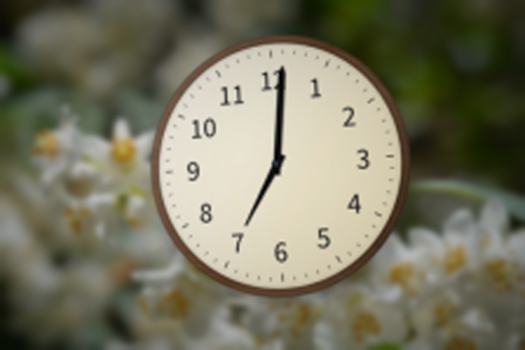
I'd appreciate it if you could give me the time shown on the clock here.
7:01
